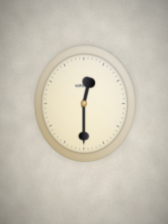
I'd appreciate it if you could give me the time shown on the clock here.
12:30
